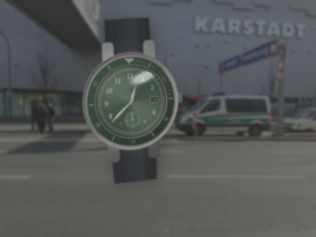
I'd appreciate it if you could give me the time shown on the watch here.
12:38
